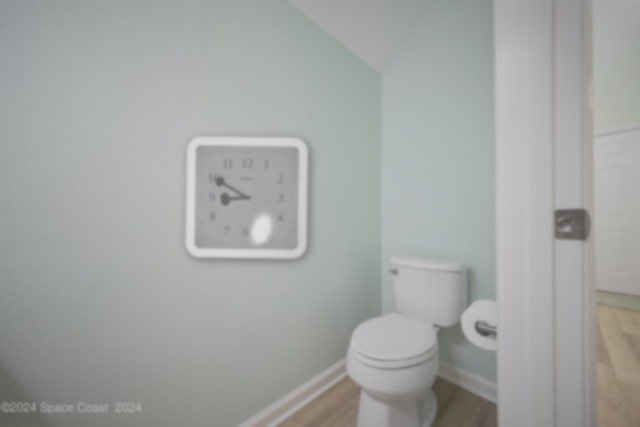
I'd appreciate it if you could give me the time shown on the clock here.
8:50
